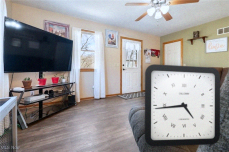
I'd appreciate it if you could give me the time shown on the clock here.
4:44
